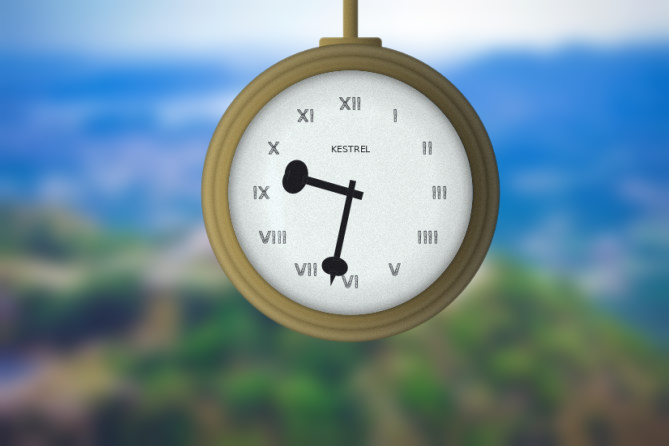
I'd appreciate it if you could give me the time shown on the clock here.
9:32
